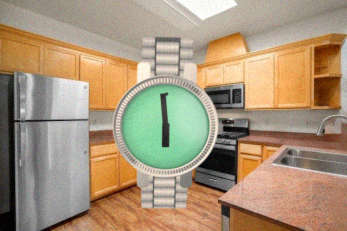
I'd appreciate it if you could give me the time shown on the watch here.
5:59
